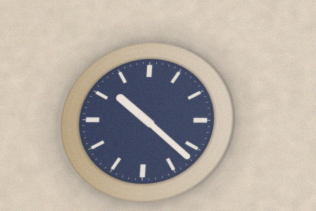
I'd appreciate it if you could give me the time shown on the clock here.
10:22
